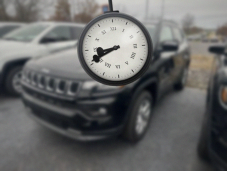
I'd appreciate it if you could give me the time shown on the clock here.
8:41
